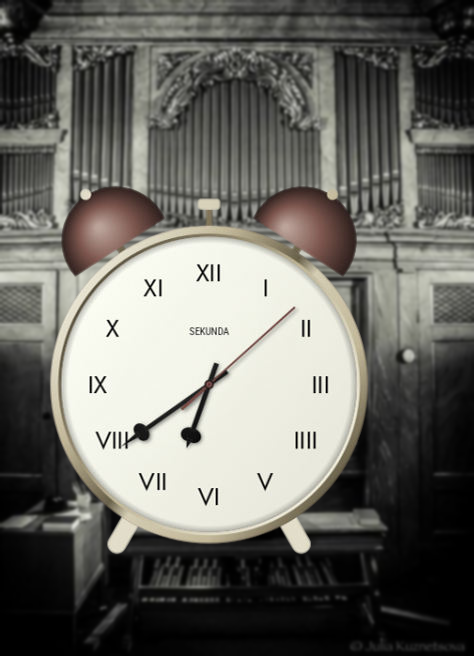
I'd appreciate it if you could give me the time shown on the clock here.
6:39:08
